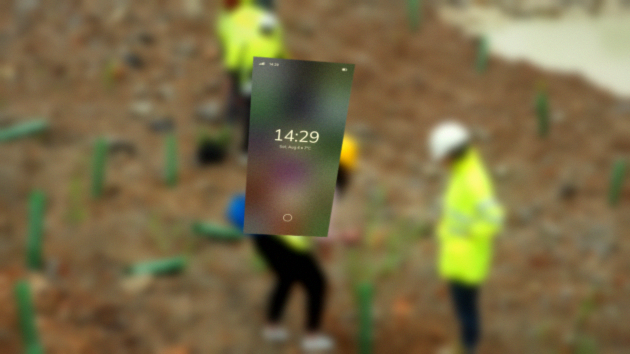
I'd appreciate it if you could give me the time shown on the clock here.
14:29
